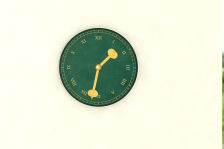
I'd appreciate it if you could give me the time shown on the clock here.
1:32
